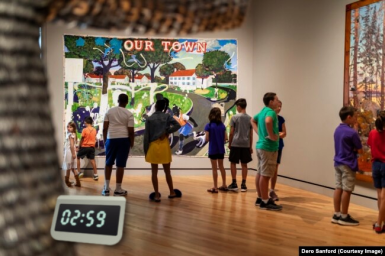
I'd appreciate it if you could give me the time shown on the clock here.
2:59
